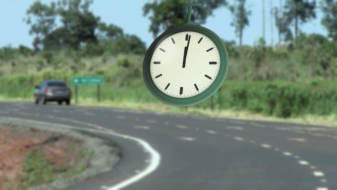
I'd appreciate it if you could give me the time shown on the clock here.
12:01
